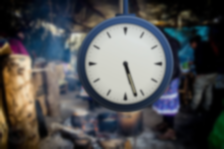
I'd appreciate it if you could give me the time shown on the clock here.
5:27
